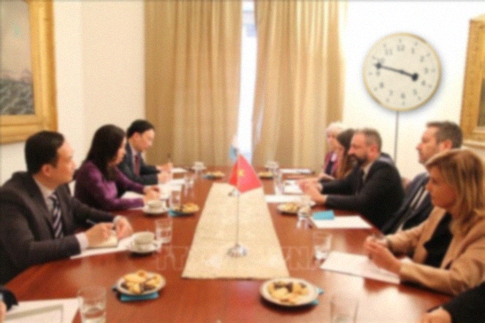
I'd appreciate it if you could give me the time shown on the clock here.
3:48
